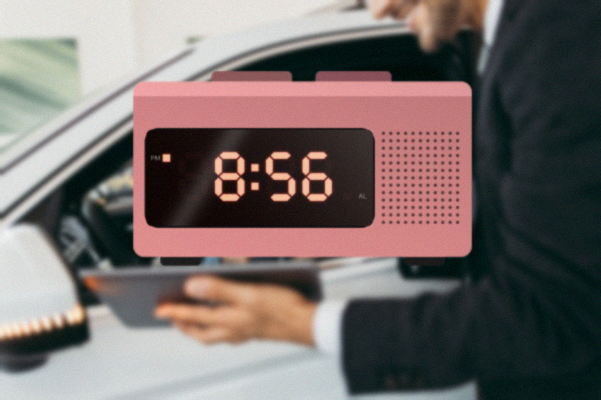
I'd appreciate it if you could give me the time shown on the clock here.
8:56
